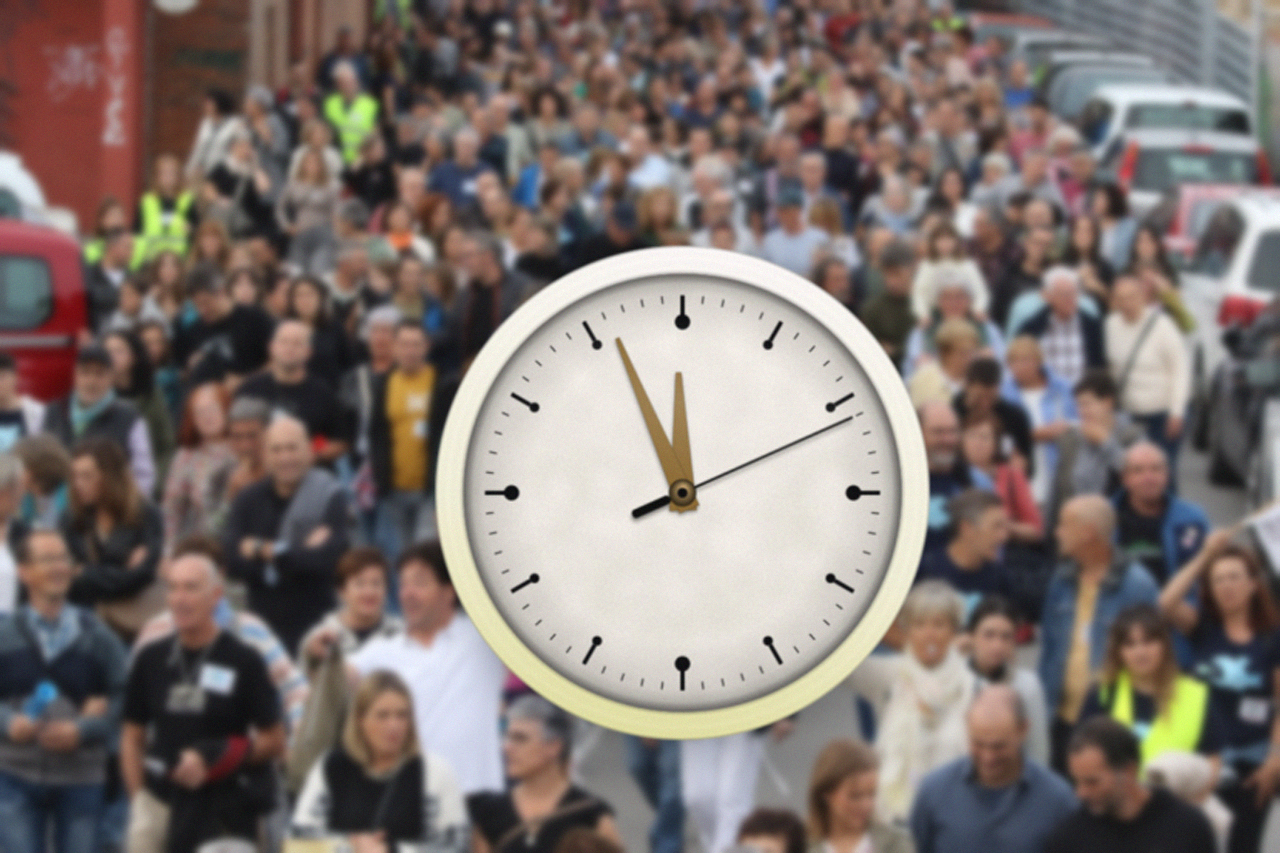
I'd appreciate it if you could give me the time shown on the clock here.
11:56:11
